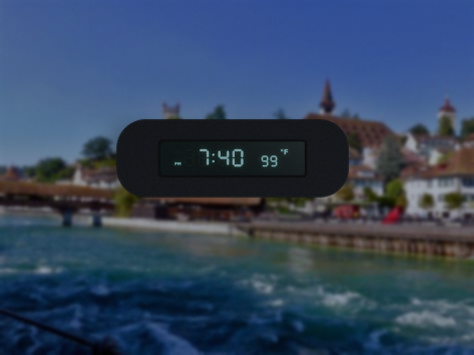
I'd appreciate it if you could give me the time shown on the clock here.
7:40
